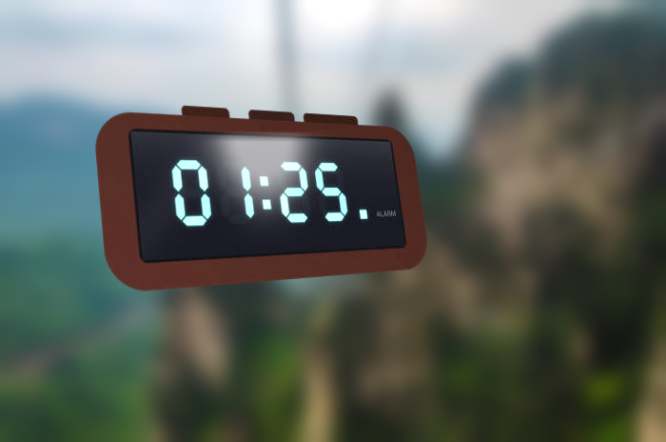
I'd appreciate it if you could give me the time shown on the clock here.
1:25
